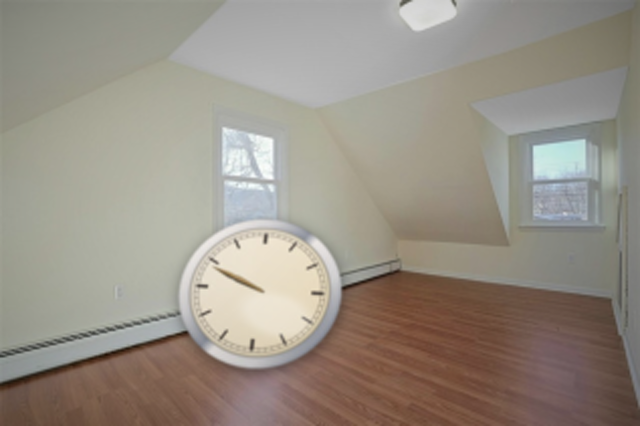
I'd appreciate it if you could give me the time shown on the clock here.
9:49
